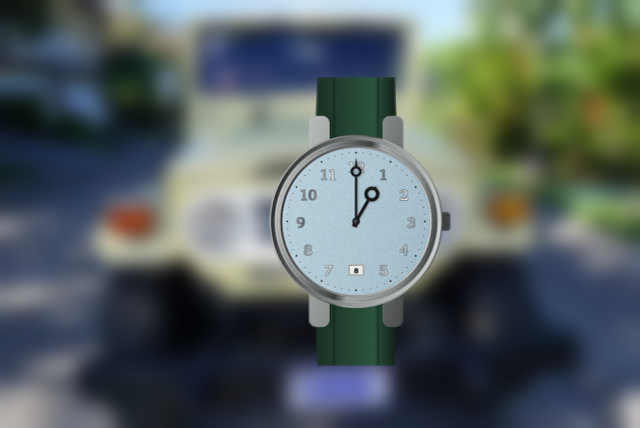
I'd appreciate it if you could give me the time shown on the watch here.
1:00
